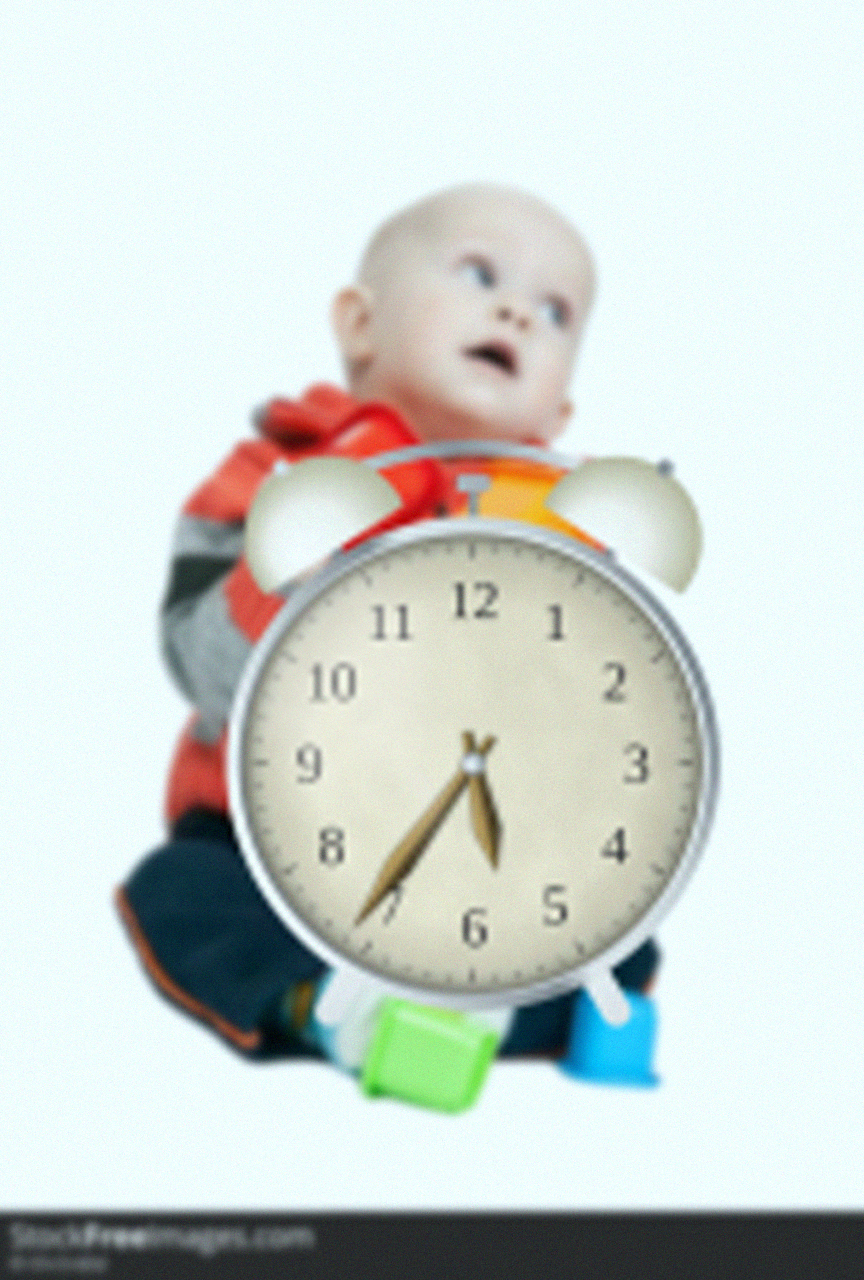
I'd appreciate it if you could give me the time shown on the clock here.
5:36
